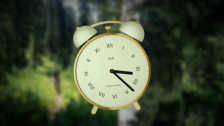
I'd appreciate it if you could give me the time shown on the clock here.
3:23
